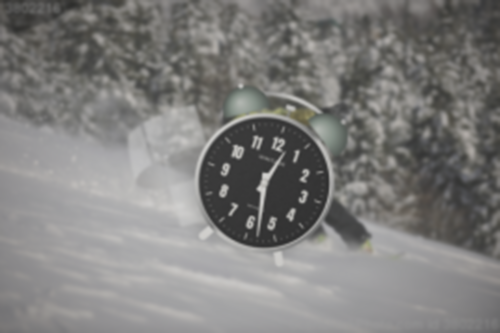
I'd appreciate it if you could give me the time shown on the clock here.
12:28
